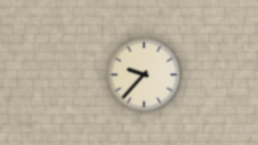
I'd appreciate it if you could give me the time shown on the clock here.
9:37
